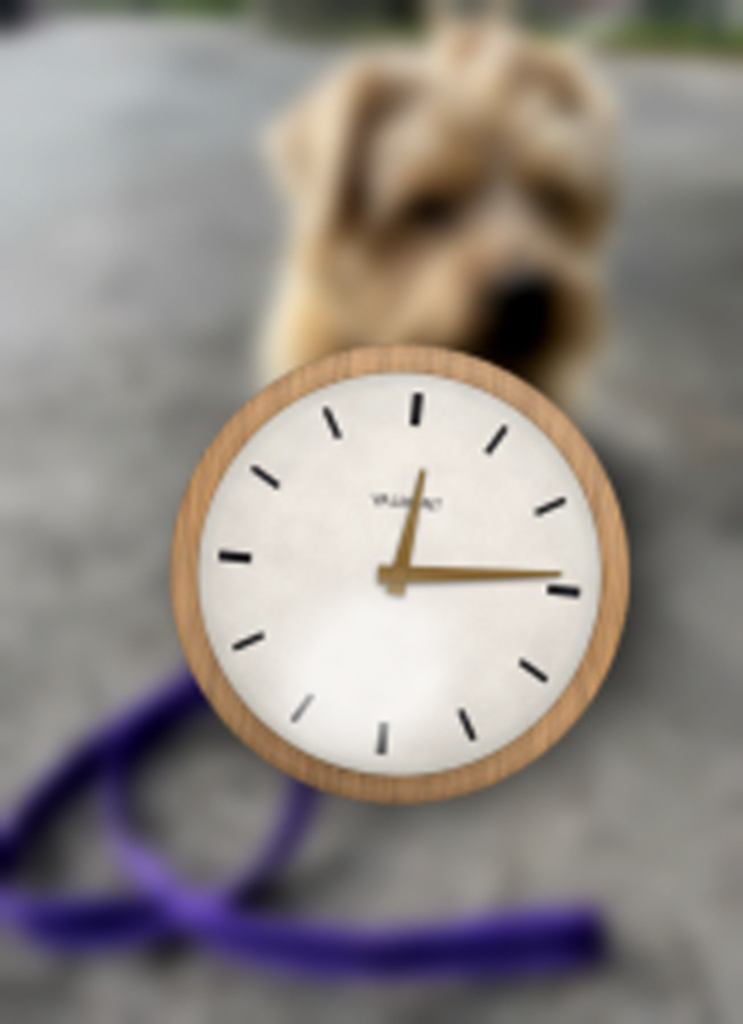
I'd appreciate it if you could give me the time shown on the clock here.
12:14
